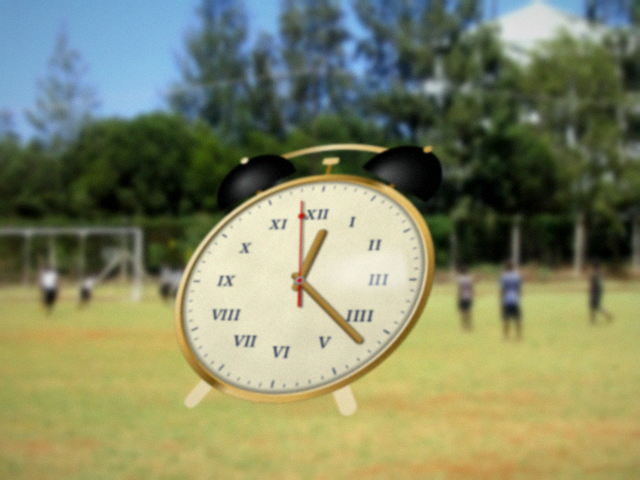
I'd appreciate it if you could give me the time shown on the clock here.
12:21:58
